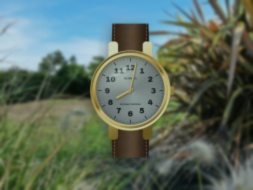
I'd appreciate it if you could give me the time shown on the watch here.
8:02
